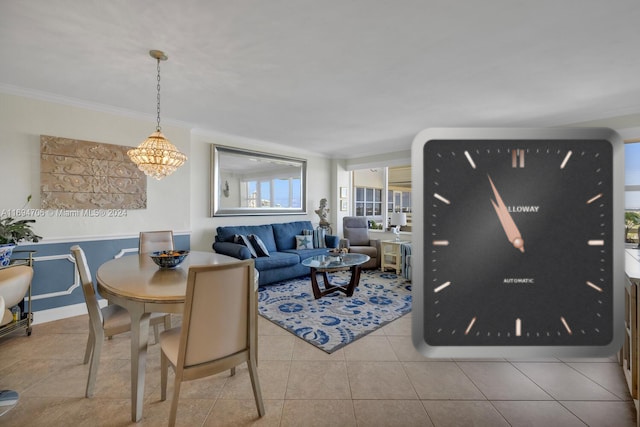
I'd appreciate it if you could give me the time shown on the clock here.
10:56
